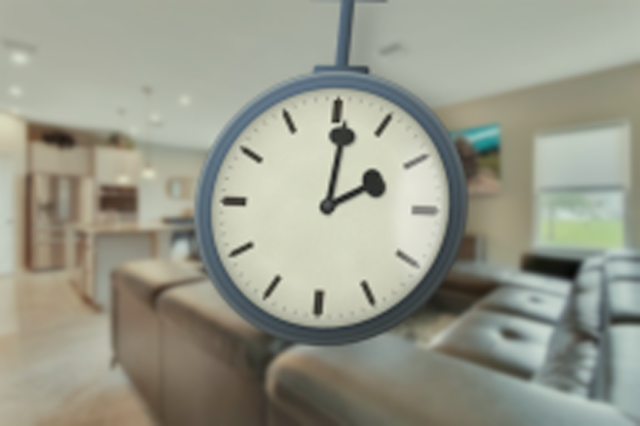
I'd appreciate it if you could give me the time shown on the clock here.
2:01
